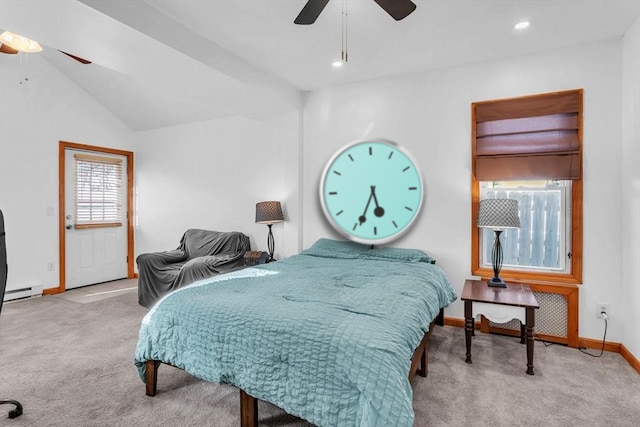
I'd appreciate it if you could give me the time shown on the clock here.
5:34
